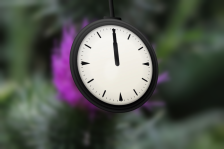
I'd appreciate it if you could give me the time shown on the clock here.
12:00
